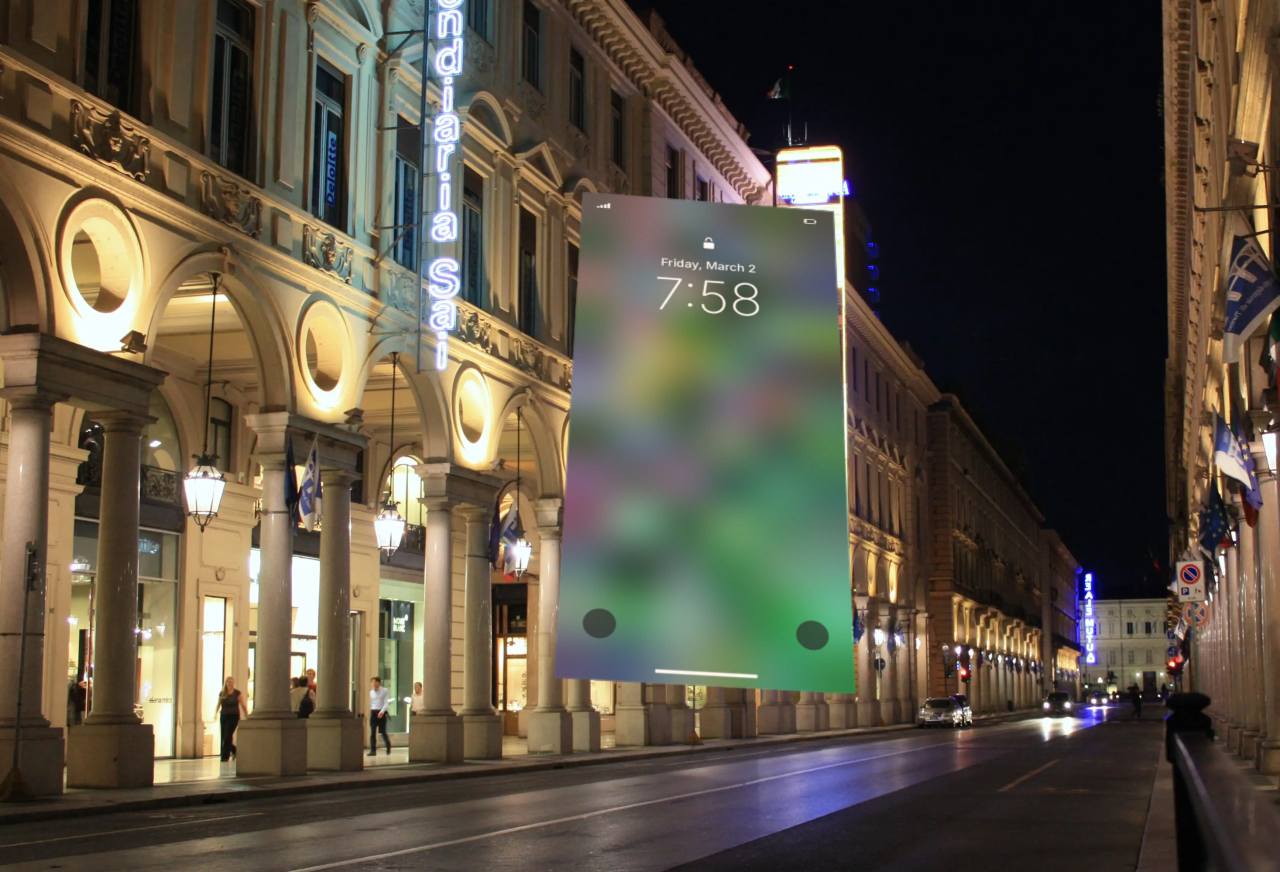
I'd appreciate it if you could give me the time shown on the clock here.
7:58
